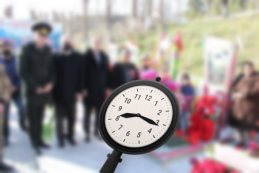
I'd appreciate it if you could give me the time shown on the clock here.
8:16
